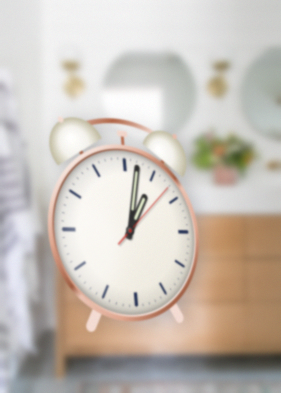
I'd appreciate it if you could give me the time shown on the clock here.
1:02:08
